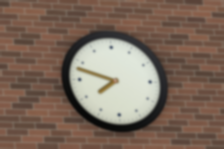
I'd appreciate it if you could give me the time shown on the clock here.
7:48
